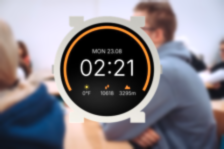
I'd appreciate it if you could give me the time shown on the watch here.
2:21
